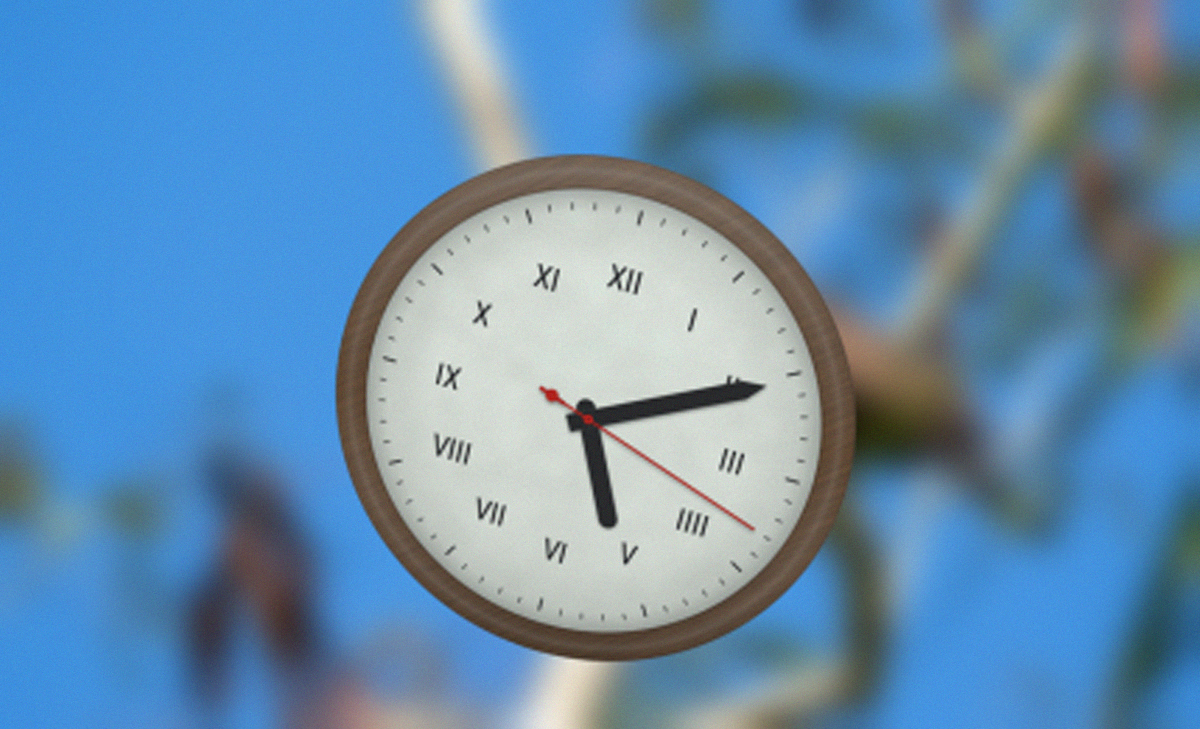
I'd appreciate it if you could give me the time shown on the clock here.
5:10:18
